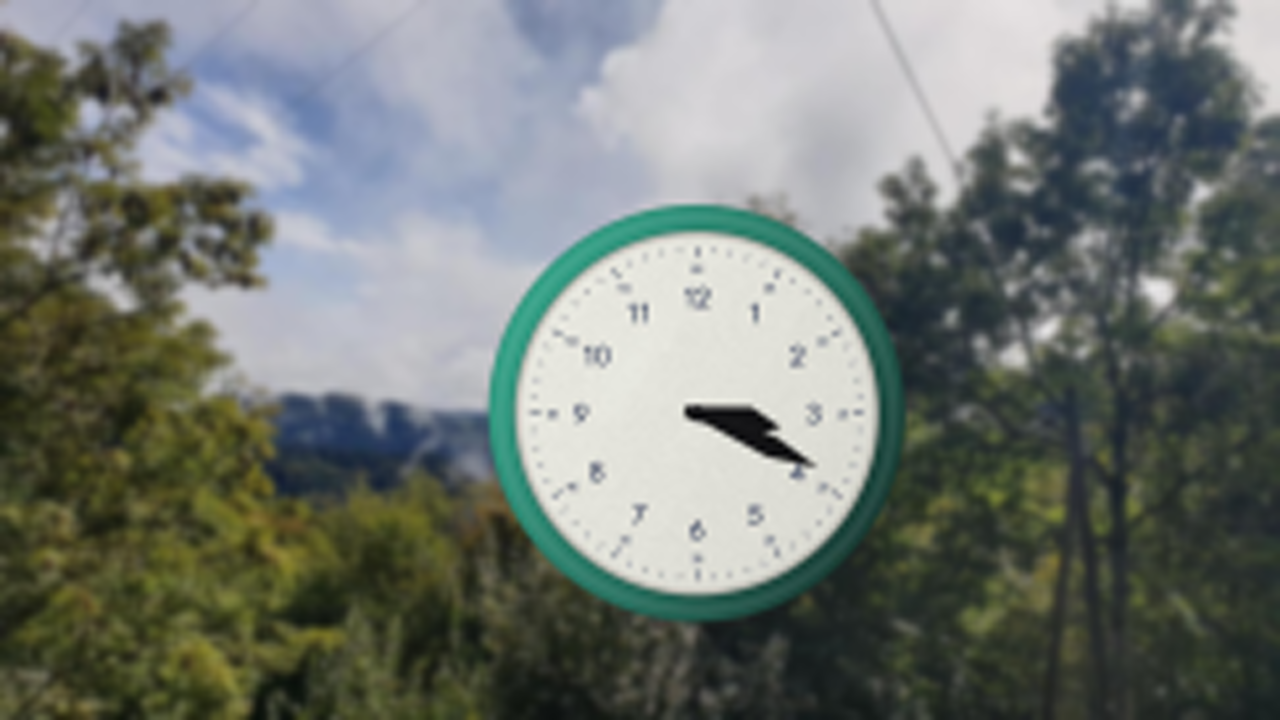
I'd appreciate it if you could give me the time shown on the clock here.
3:19
